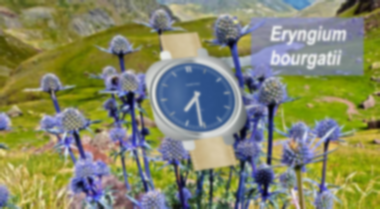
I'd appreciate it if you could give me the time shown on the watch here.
7:31
